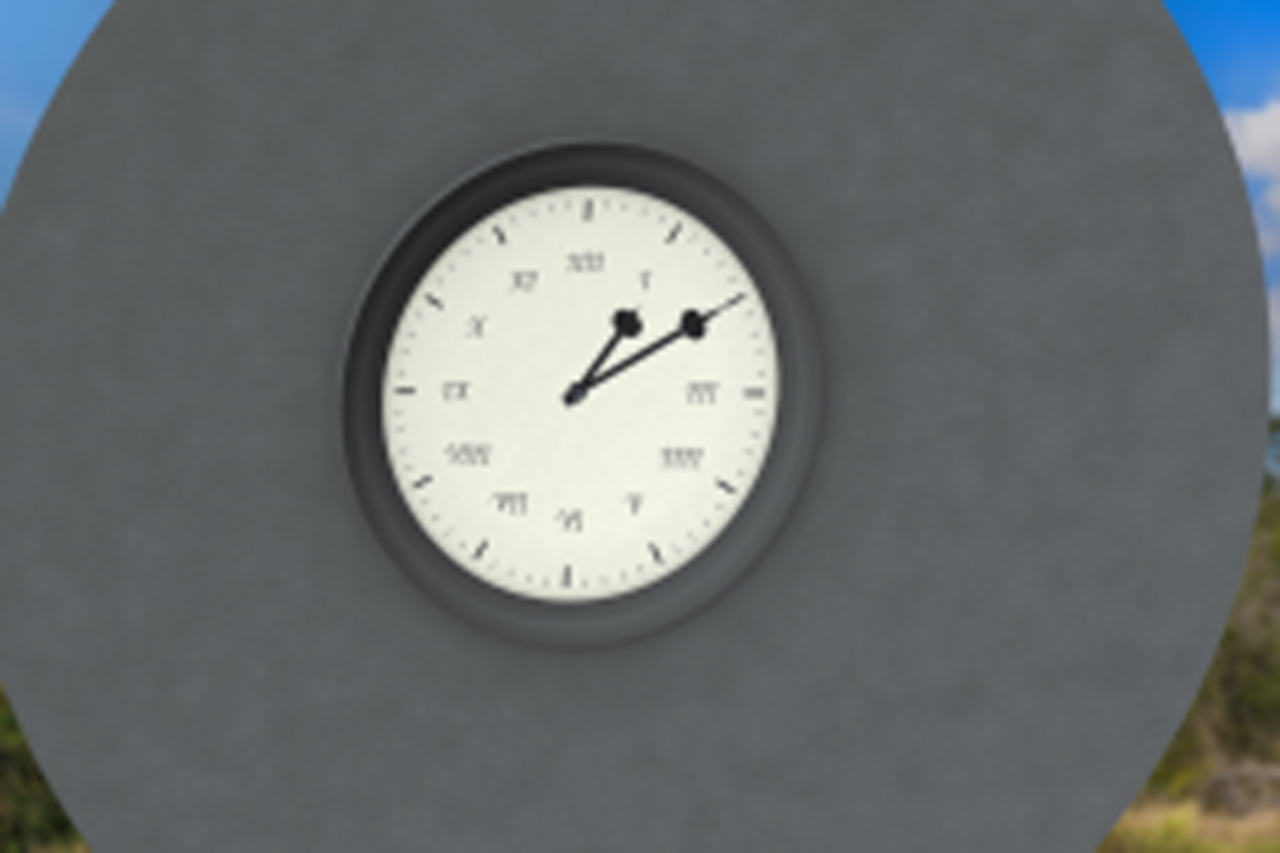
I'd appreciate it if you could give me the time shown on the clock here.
1:10
